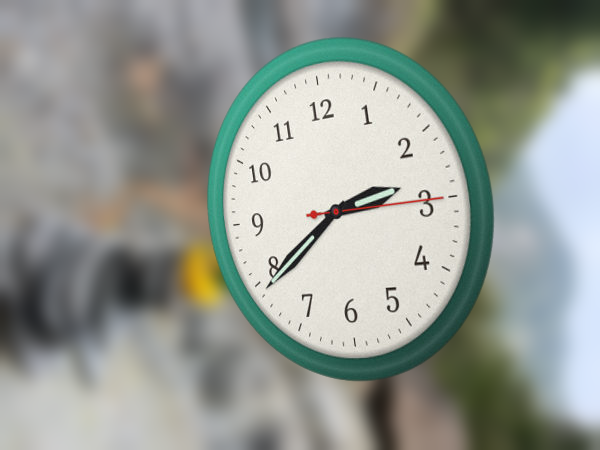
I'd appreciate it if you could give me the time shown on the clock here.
2:39:15
